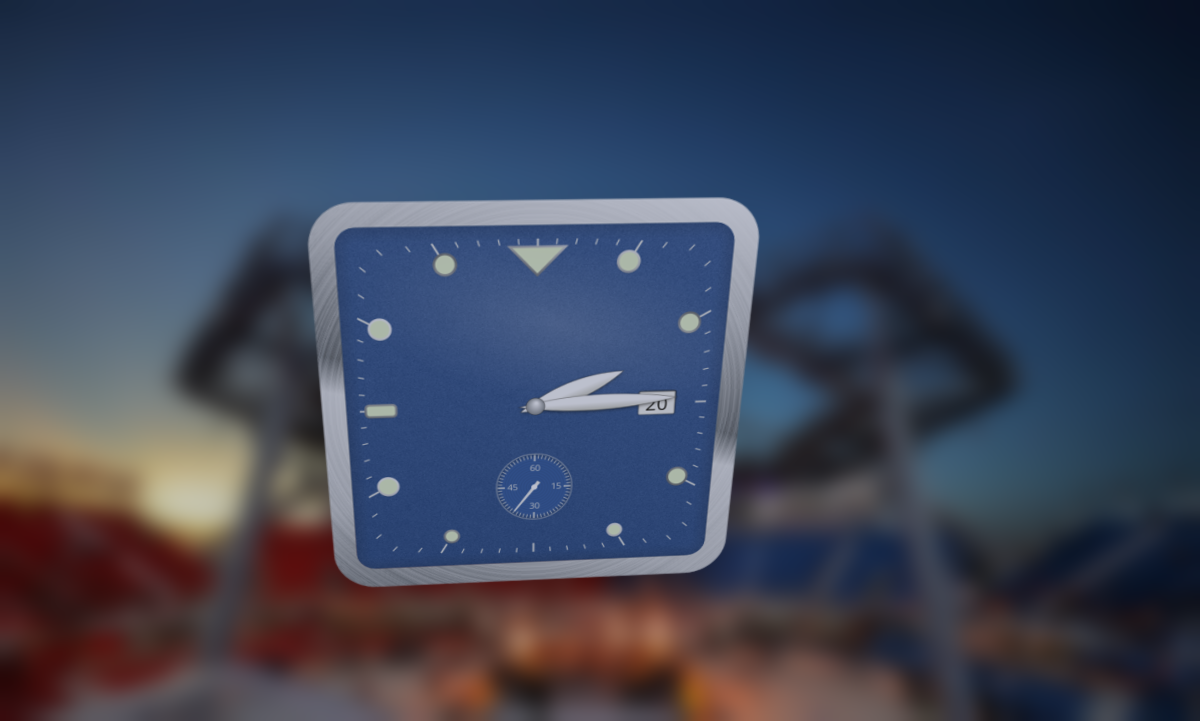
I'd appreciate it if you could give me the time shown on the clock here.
2:14:36
